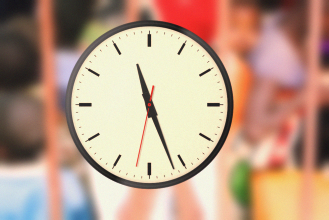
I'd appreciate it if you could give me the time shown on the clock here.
11:26:32
